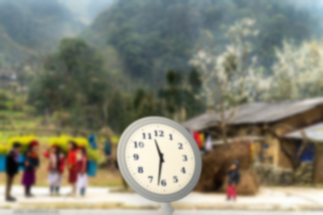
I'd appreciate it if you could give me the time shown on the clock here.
11:32
